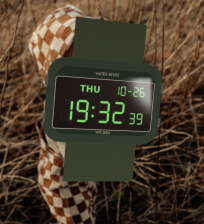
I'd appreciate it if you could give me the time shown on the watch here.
19:32:39
